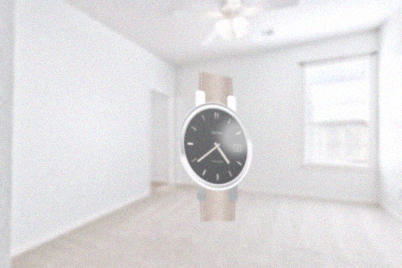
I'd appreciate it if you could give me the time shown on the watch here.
4:39
